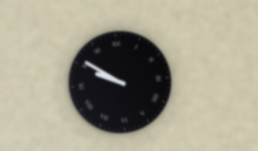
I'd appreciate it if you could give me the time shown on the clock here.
9:51
